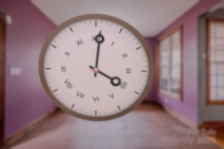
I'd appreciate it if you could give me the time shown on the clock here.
4:01
